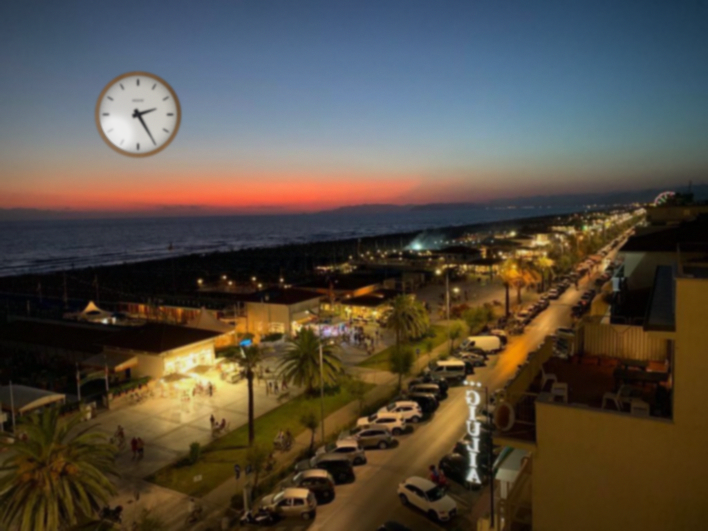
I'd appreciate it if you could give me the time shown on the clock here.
2:25
